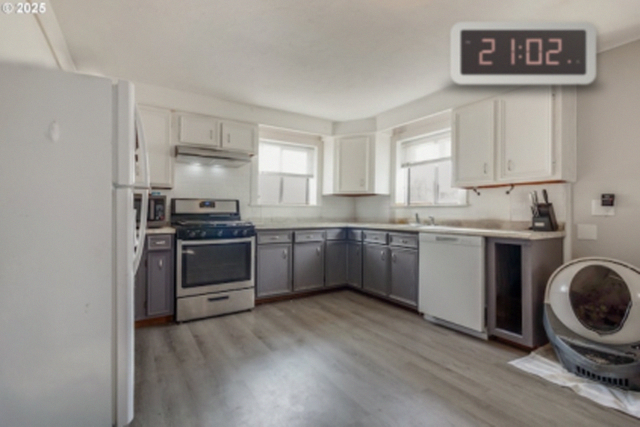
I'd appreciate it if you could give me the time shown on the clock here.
21:02
